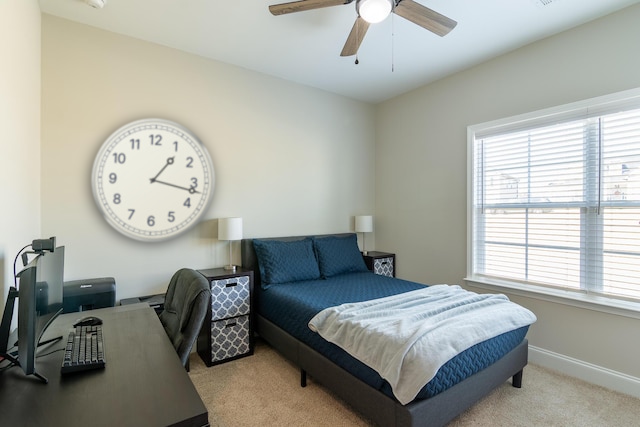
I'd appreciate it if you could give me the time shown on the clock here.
1:17
